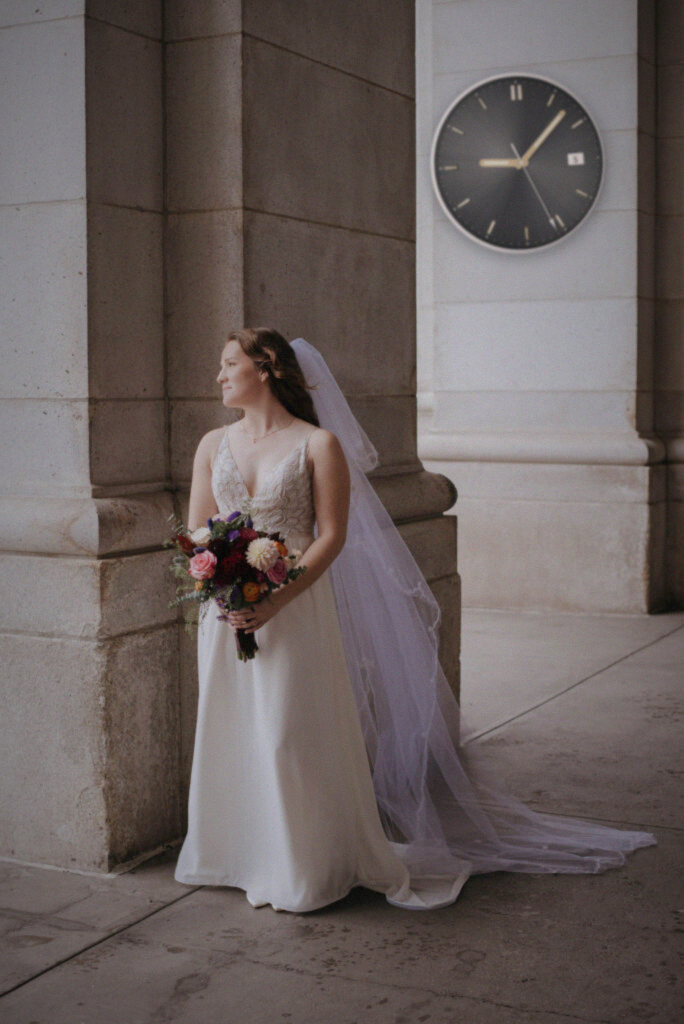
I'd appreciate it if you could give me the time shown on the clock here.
9:07:26
